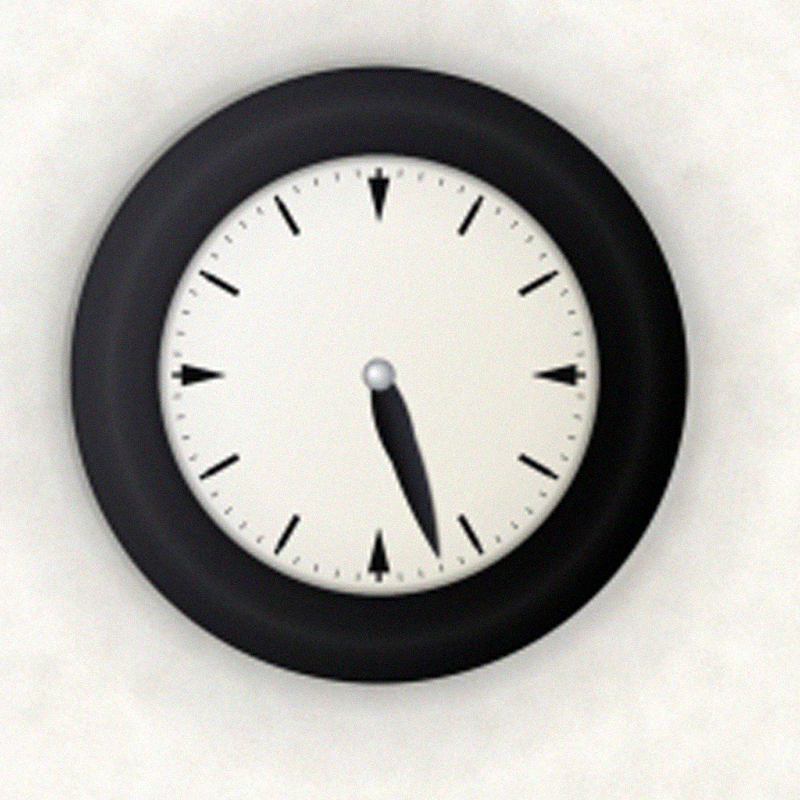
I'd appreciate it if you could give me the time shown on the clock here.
5:27
